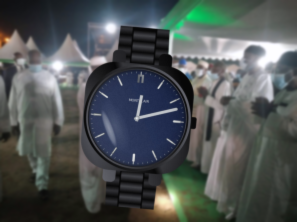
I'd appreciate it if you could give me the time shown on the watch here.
12:12
